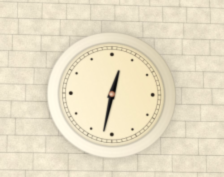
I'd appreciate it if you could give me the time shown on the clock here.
12:32
